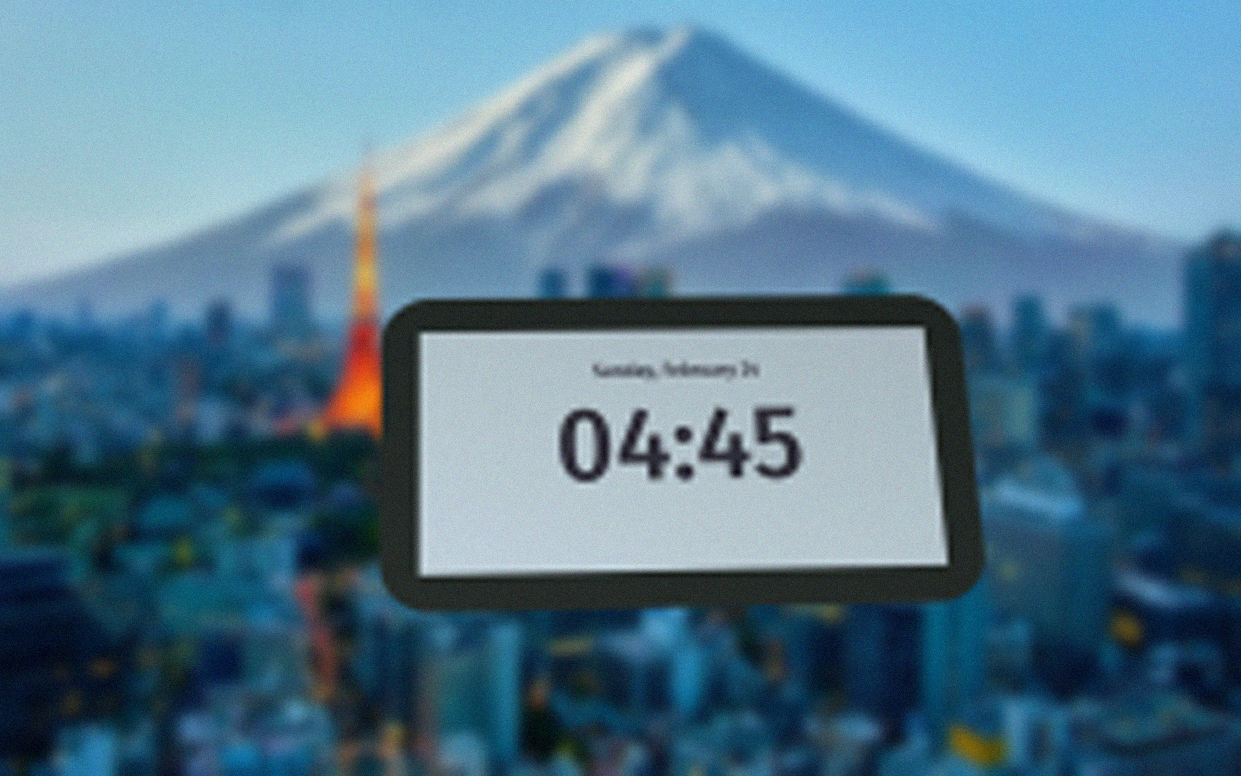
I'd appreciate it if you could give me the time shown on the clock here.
4:45
